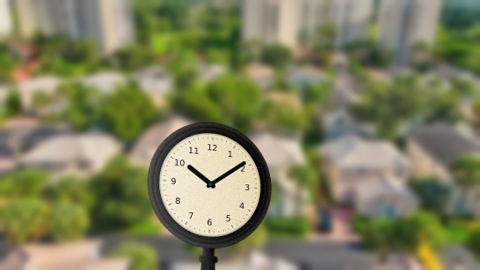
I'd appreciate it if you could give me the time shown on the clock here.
10:09
